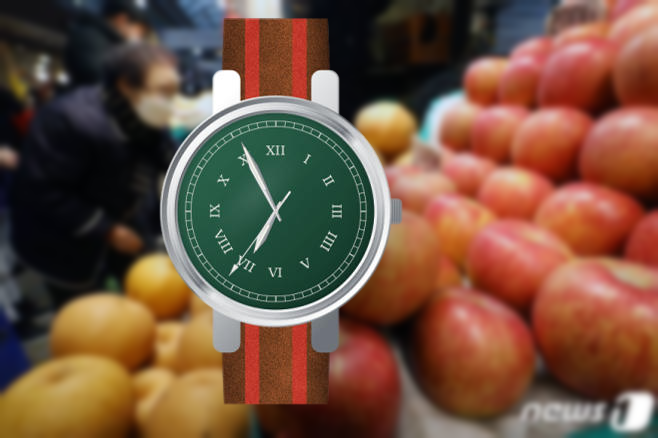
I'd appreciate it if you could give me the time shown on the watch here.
6:55:36
